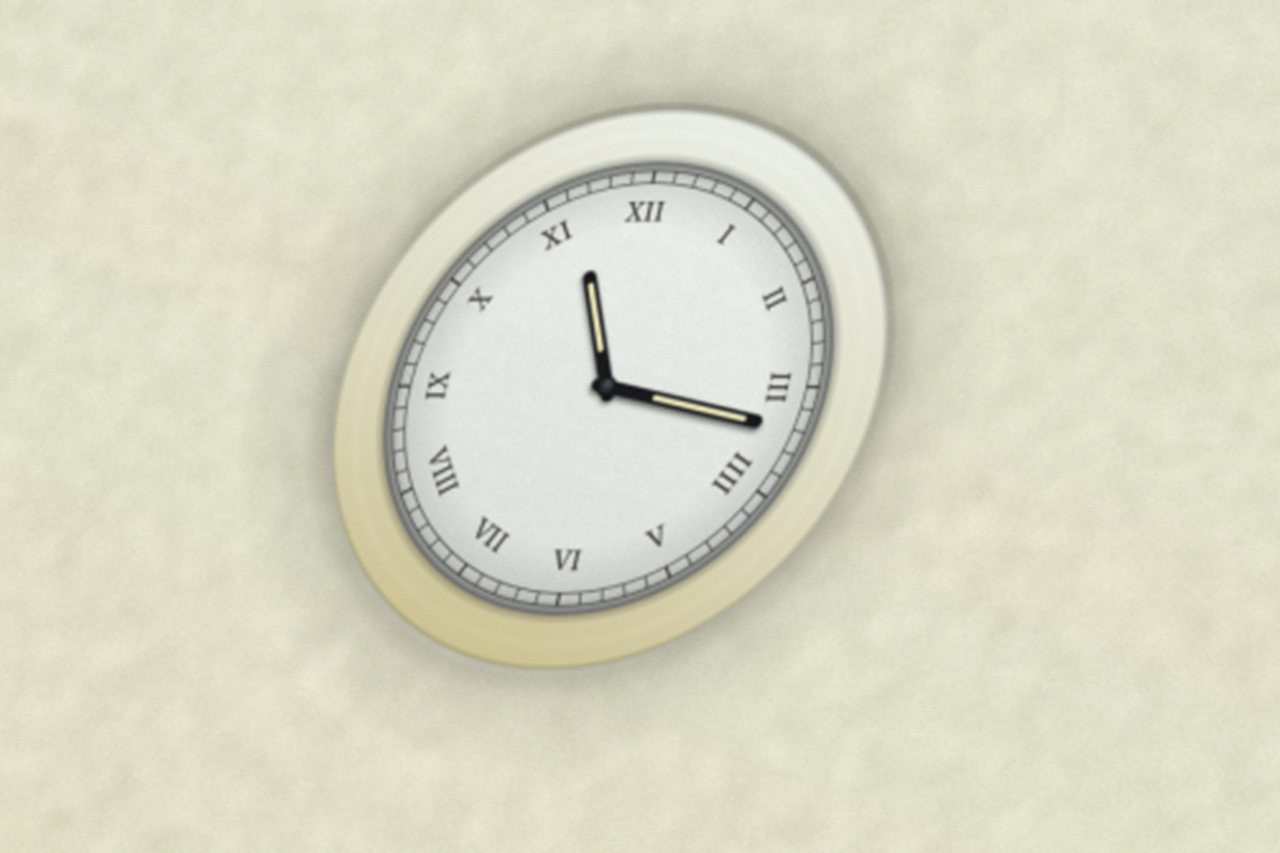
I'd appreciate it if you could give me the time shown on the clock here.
11:17
